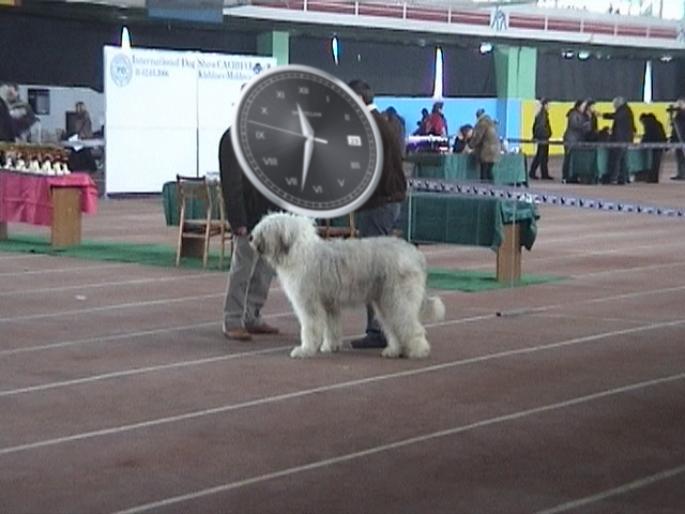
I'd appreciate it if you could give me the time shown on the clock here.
11:32:47
